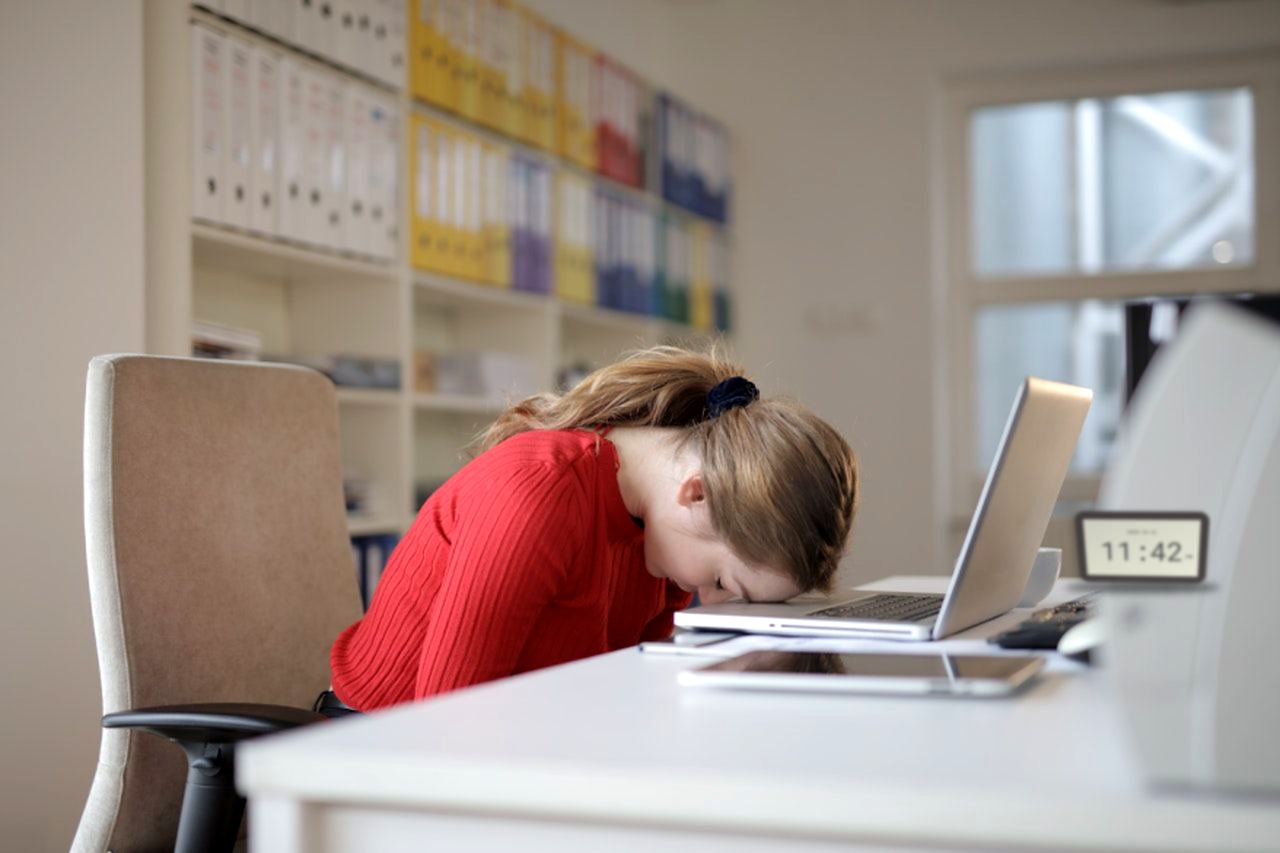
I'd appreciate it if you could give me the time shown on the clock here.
11:42
